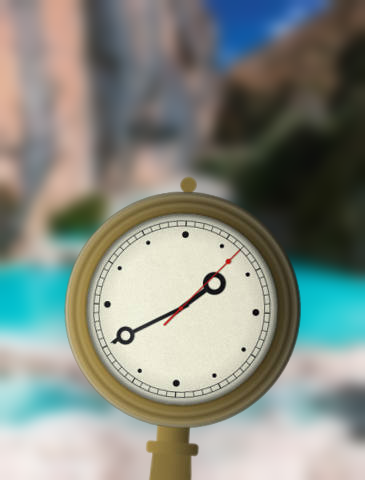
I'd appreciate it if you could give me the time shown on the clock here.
1:40:07
